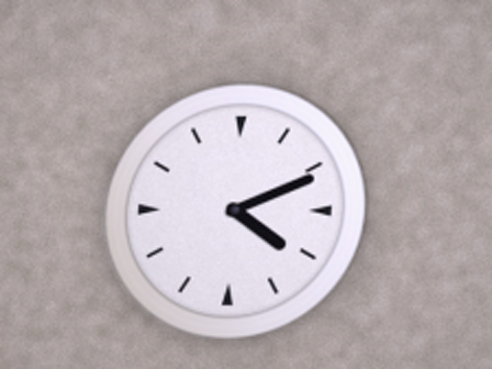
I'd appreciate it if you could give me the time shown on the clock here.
4:11
